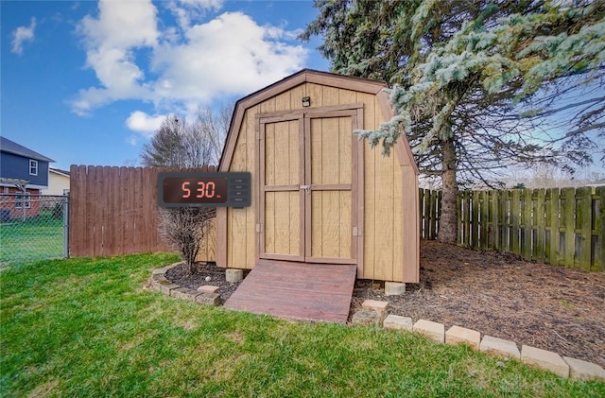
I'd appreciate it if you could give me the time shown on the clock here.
5:30
